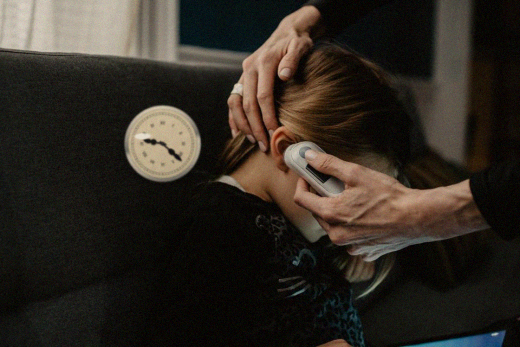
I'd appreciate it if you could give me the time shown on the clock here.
9:22
